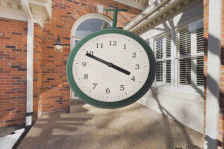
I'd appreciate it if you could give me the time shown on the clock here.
3:49
